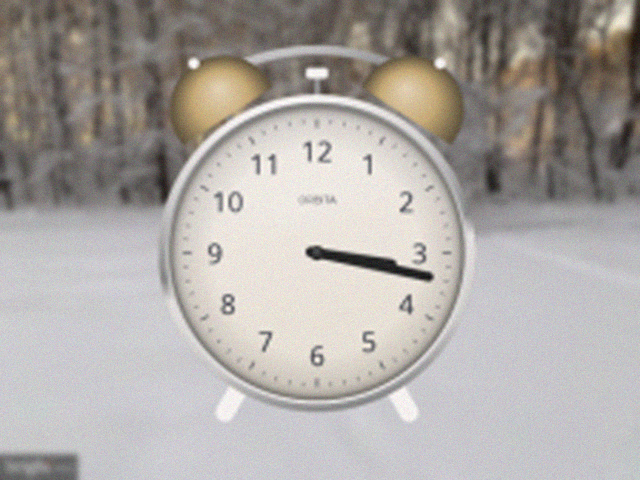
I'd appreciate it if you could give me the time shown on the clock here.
3:17
